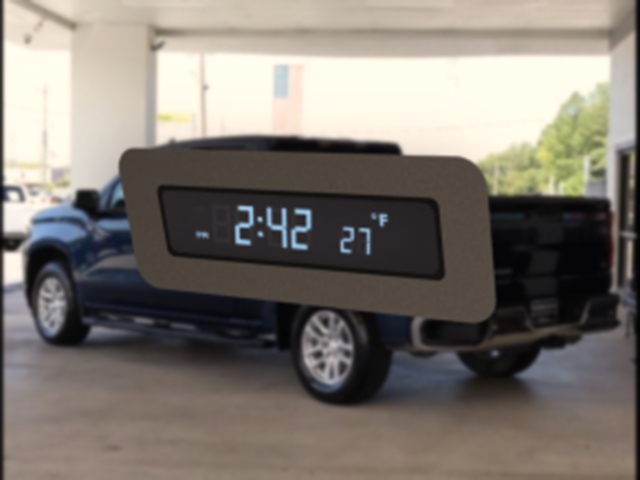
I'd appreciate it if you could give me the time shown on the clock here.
2:42
